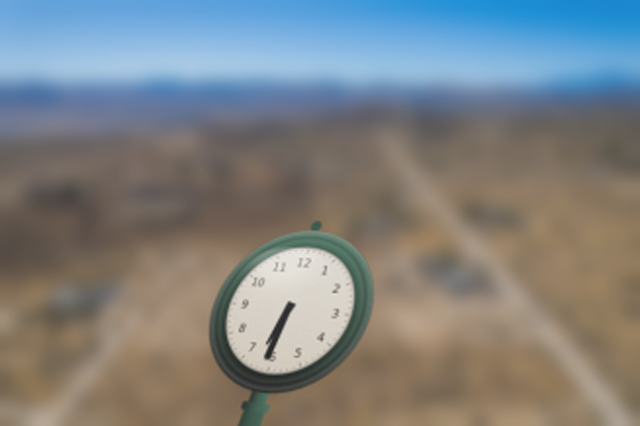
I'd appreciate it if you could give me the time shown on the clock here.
6:31
